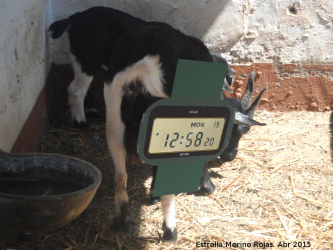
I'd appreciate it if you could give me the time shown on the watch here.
12:58:20
